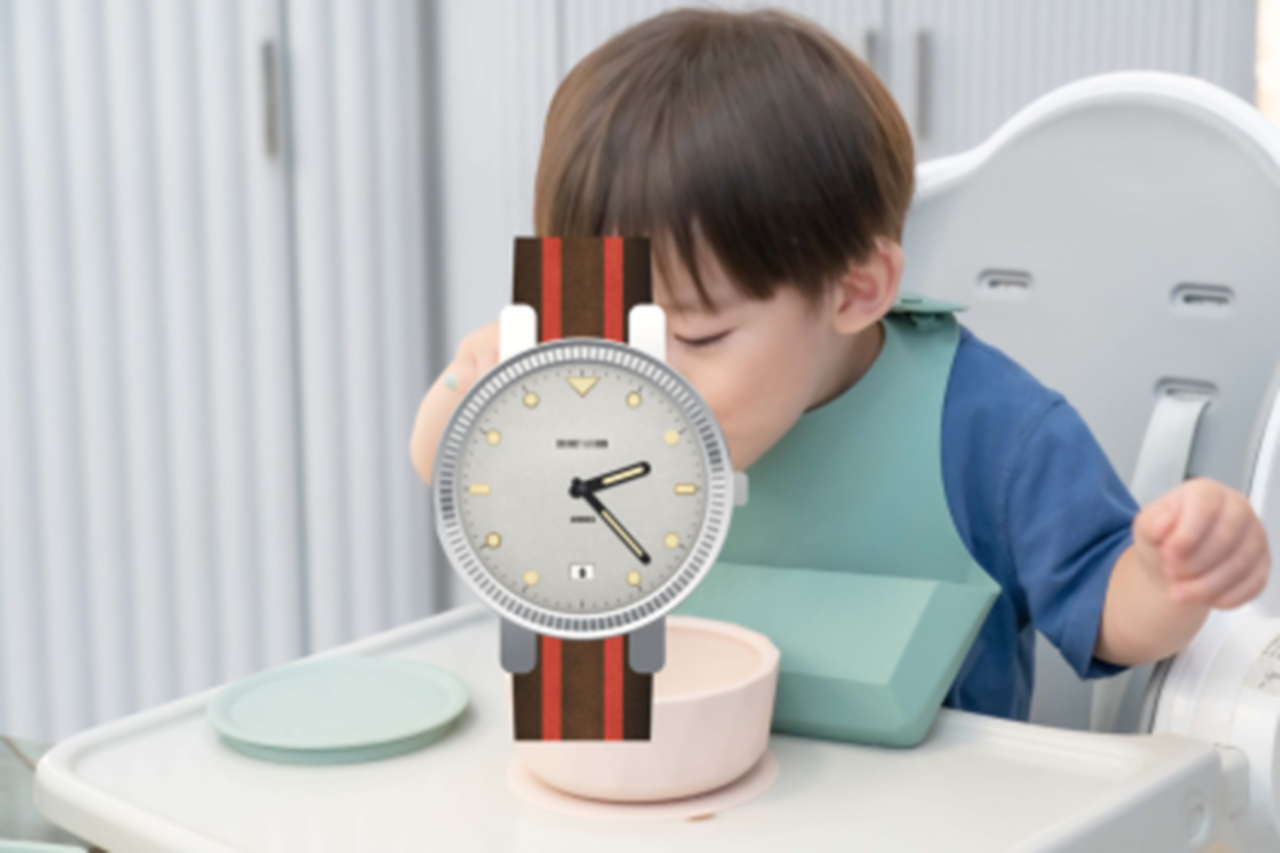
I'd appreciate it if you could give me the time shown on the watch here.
2:23
